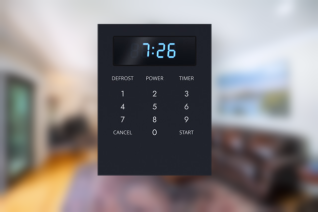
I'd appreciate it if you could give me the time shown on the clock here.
7:26
